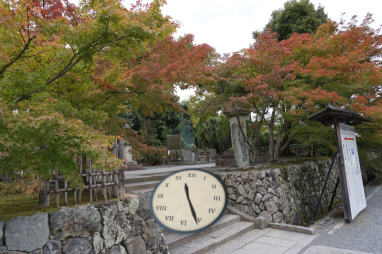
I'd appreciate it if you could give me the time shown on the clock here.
11:26
